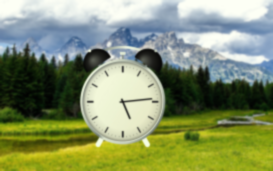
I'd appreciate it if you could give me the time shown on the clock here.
5:14
